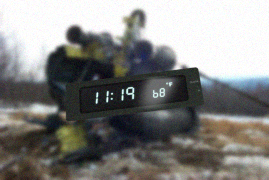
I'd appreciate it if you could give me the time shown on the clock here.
11:19
